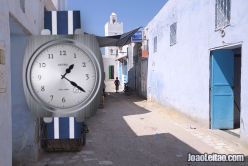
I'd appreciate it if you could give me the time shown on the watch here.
1:21
